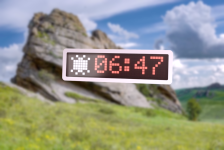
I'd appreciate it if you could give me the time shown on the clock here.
6:47
